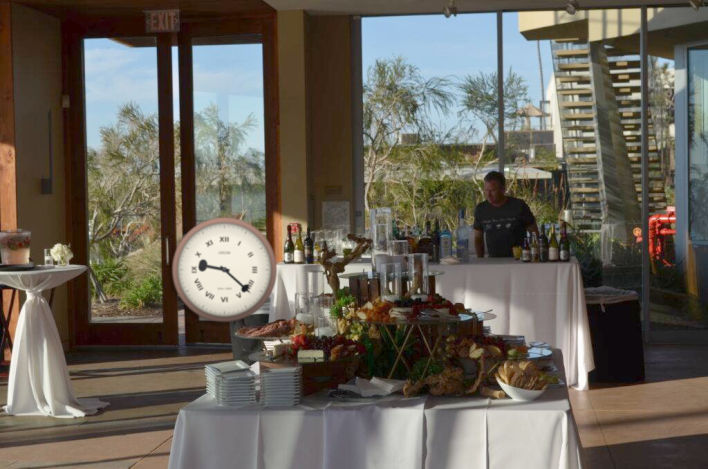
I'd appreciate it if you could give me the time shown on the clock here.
9:22
